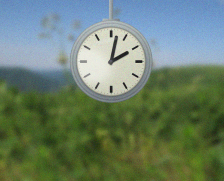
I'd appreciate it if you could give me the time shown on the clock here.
2:02
